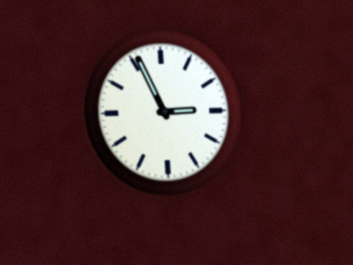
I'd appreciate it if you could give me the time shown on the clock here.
2:56
